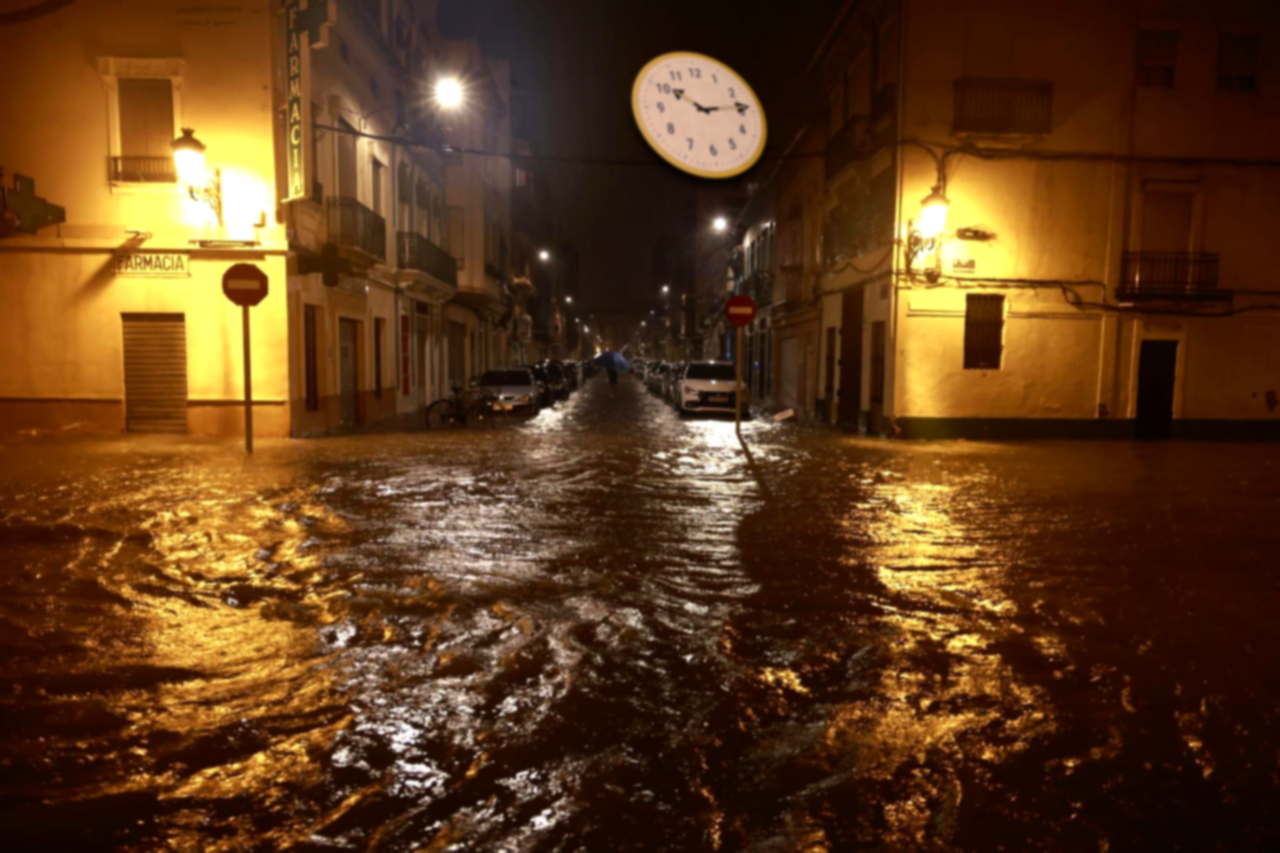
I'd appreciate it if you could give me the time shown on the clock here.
10:14
